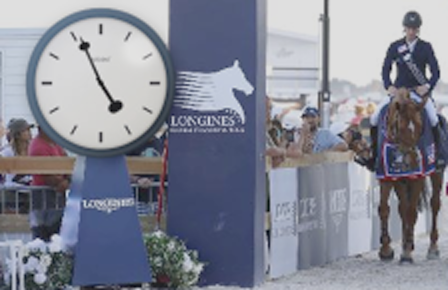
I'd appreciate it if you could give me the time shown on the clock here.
4:56
